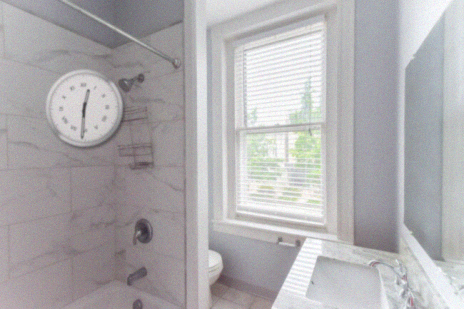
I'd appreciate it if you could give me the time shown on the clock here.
12:31
